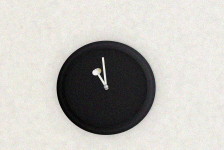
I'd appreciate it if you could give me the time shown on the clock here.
10:59
